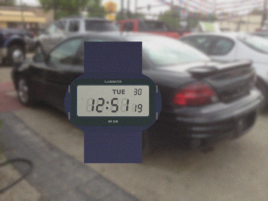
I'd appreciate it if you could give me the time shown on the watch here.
12:51:19
